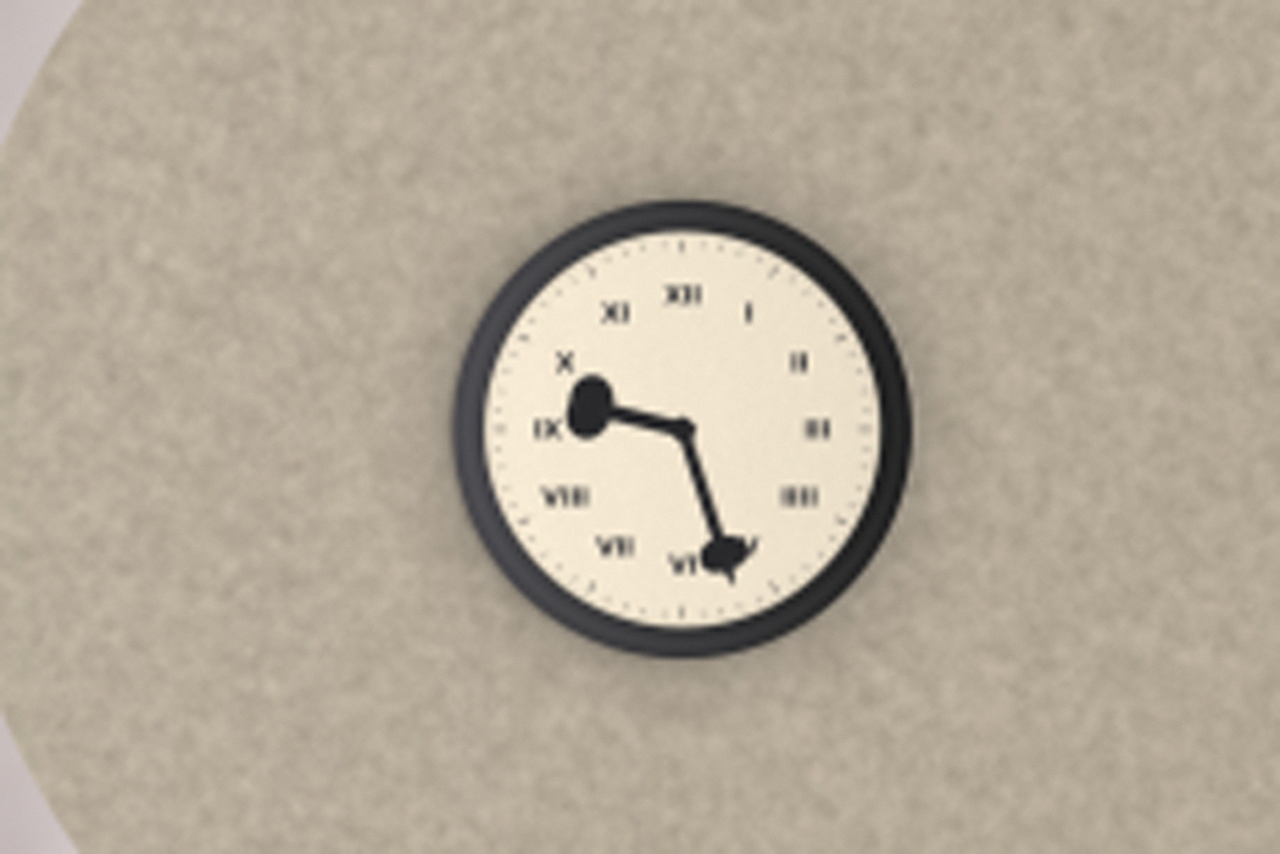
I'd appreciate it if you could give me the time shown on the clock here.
9:27
